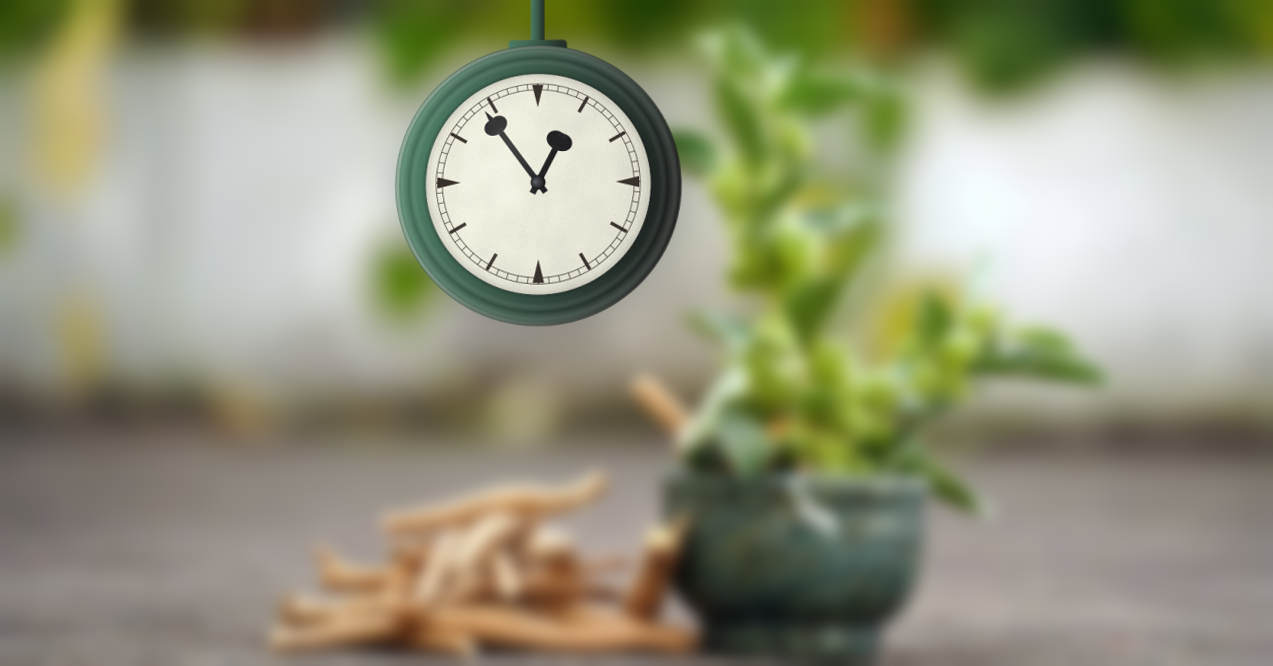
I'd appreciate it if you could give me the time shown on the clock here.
12:54
